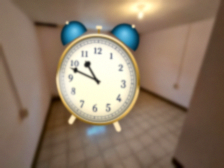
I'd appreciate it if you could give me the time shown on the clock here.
10:48
